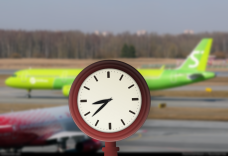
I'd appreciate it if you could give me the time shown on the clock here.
8:38
